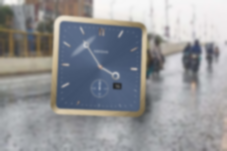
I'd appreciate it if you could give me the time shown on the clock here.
3:54
